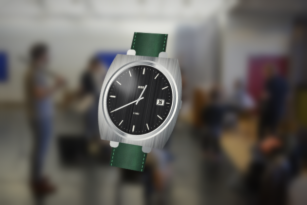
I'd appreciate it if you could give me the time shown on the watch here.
12:40
